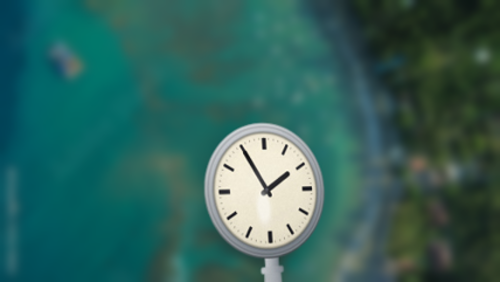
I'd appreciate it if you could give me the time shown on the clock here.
1:55
